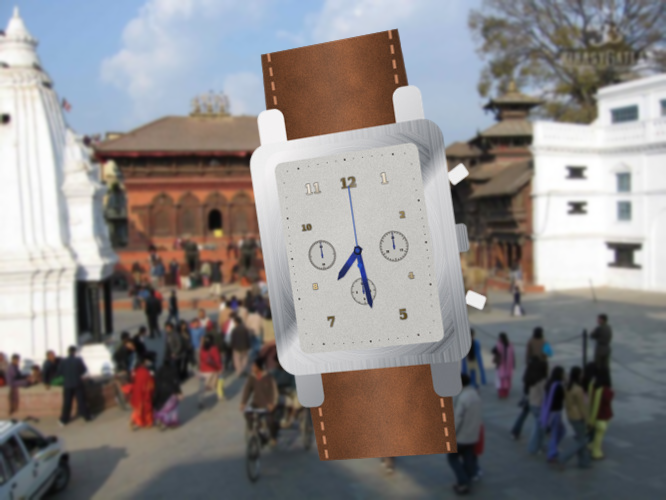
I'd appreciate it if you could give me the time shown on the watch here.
7:29
